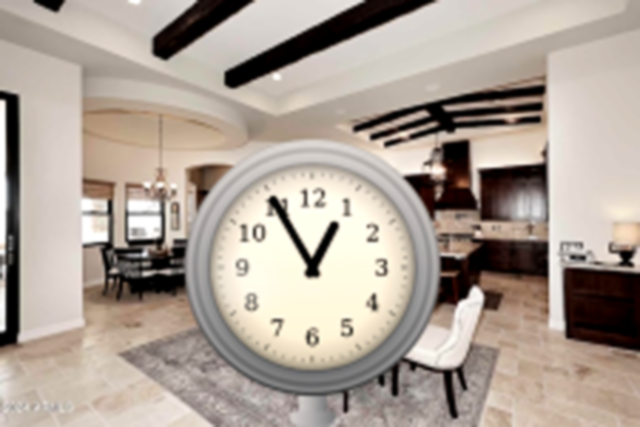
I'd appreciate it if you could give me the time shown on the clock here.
12:55
